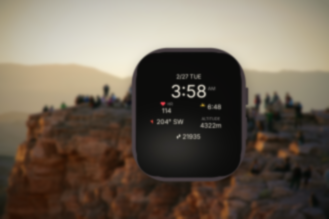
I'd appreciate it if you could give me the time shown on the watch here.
3:58
